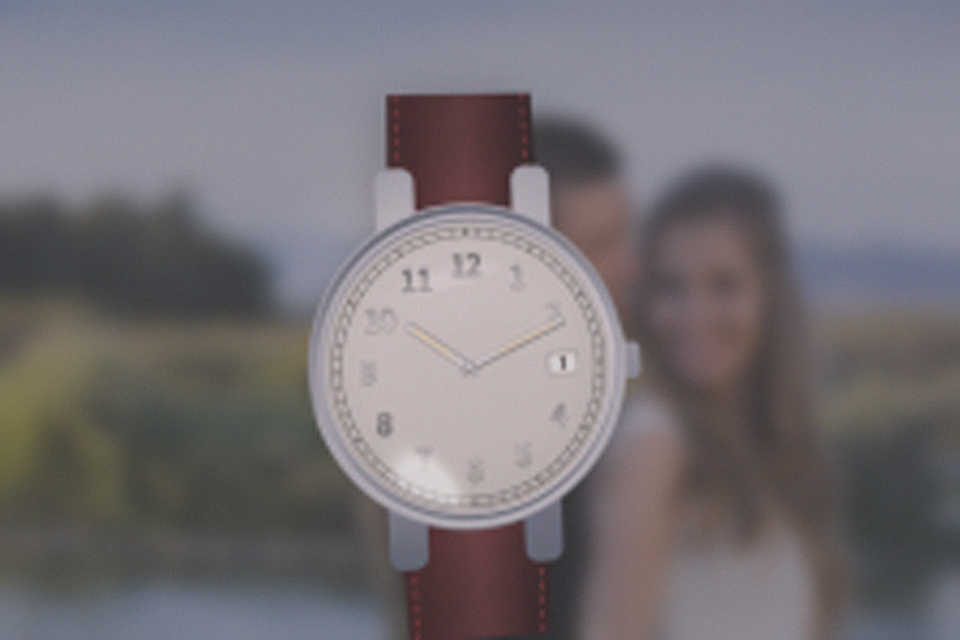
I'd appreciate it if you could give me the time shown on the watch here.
10:11
